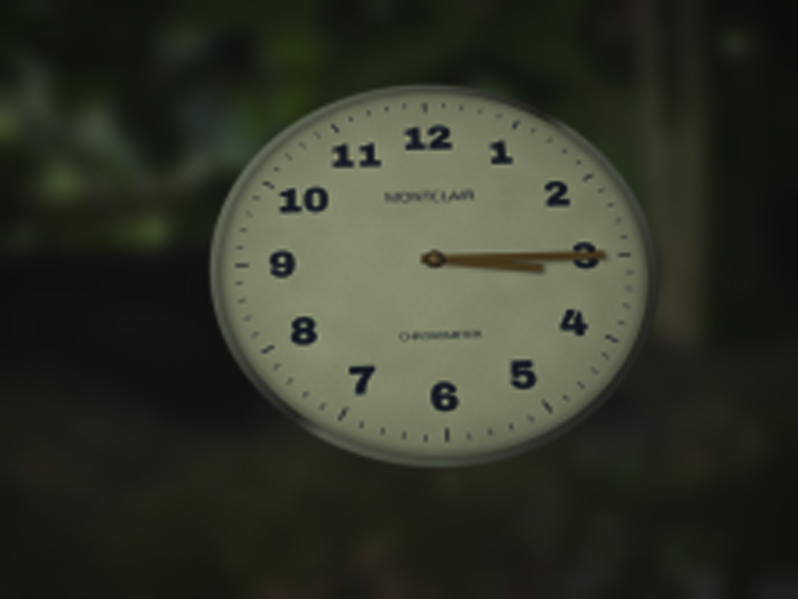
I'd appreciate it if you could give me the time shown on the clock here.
3:15
